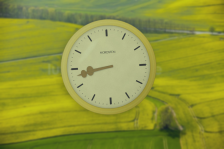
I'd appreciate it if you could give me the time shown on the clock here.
8:43
